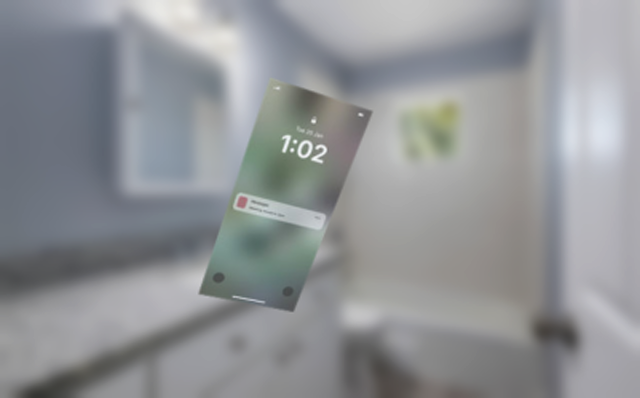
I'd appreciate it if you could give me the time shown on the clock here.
1:02
